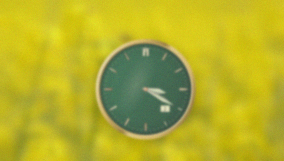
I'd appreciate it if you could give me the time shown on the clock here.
3:20
